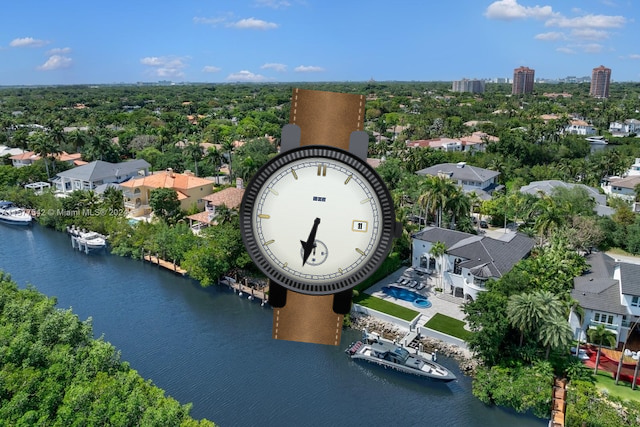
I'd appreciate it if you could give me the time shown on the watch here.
6:32
